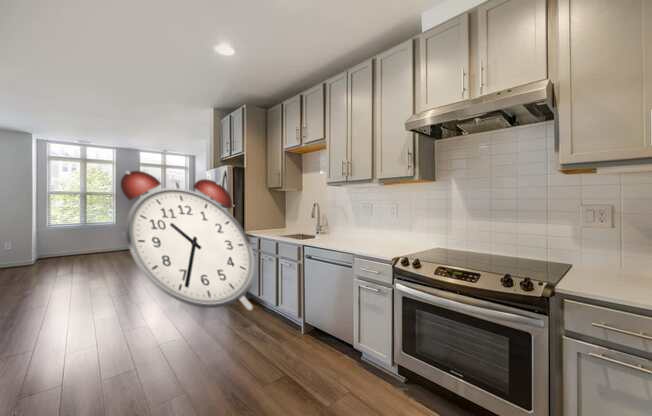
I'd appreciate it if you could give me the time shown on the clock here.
10:34
